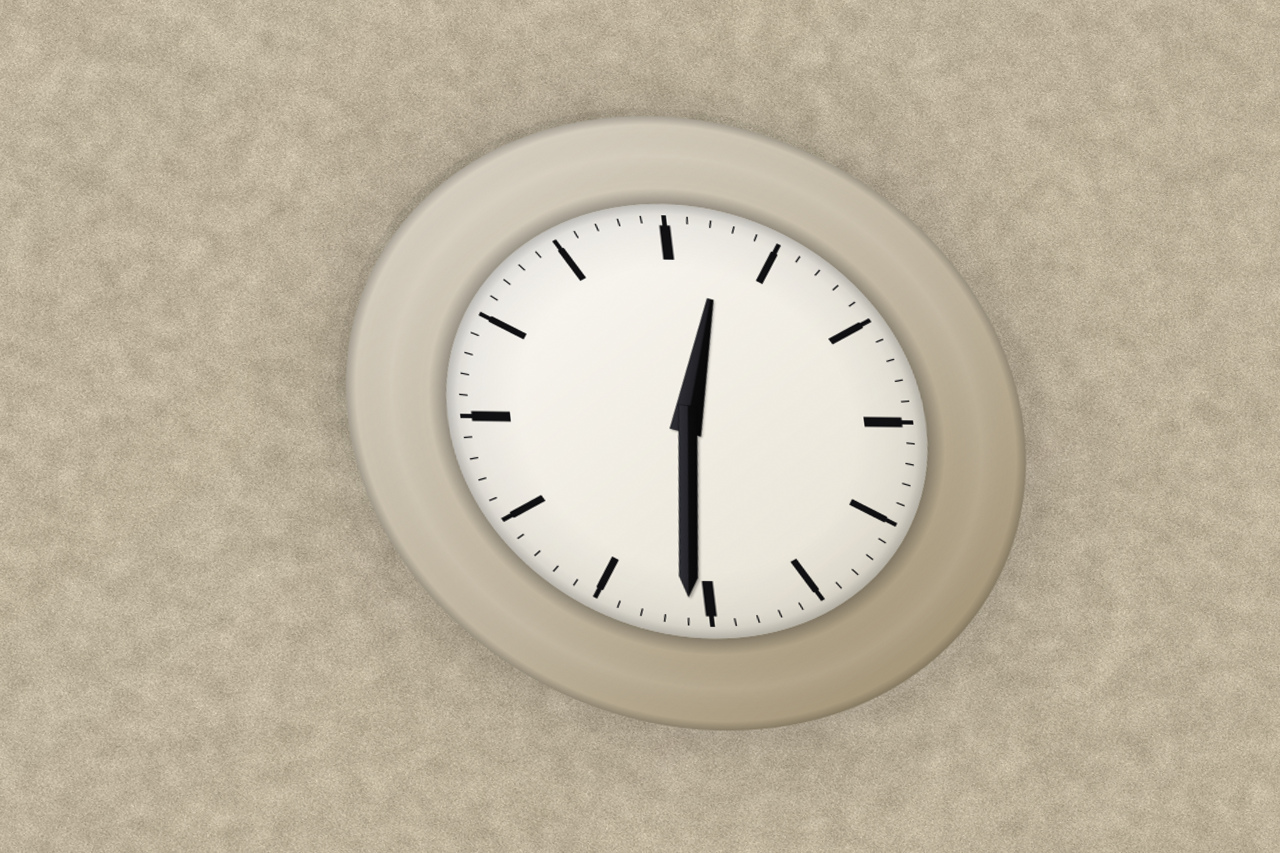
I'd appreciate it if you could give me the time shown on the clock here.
12:31
